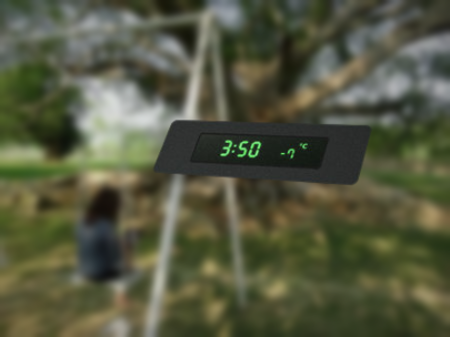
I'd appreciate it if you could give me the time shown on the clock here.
3:50
